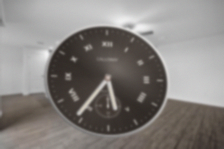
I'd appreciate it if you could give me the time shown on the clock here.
5:36
